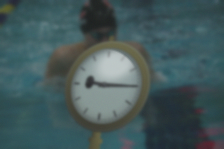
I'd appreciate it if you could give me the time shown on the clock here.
9:15
